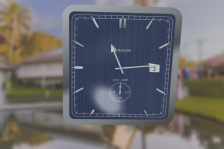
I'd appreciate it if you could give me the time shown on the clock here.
11:14
